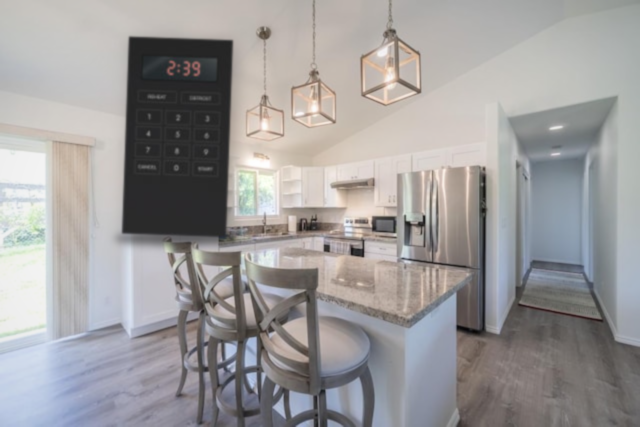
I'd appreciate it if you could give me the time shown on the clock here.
2:39
